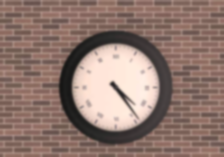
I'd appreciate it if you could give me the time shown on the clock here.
4:24
